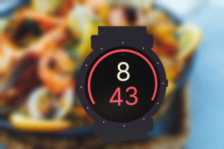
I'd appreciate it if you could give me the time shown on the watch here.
8:43
